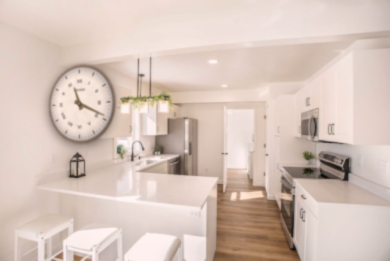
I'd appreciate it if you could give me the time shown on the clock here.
11:19
